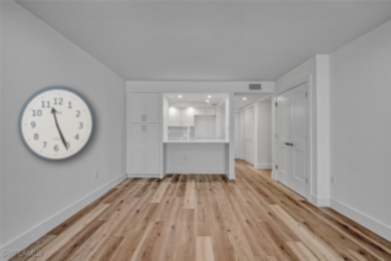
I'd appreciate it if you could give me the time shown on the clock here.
11:26
